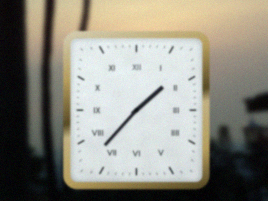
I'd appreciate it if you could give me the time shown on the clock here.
1:37
